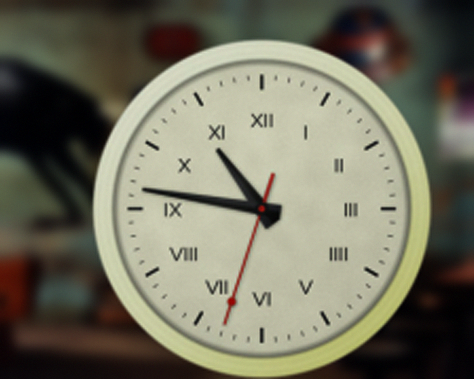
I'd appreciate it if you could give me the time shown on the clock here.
10:46:33
